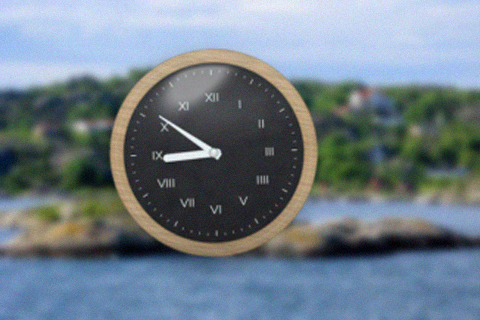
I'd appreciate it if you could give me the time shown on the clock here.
8:51
